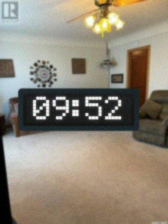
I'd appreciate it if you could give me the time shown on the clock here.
9:52
